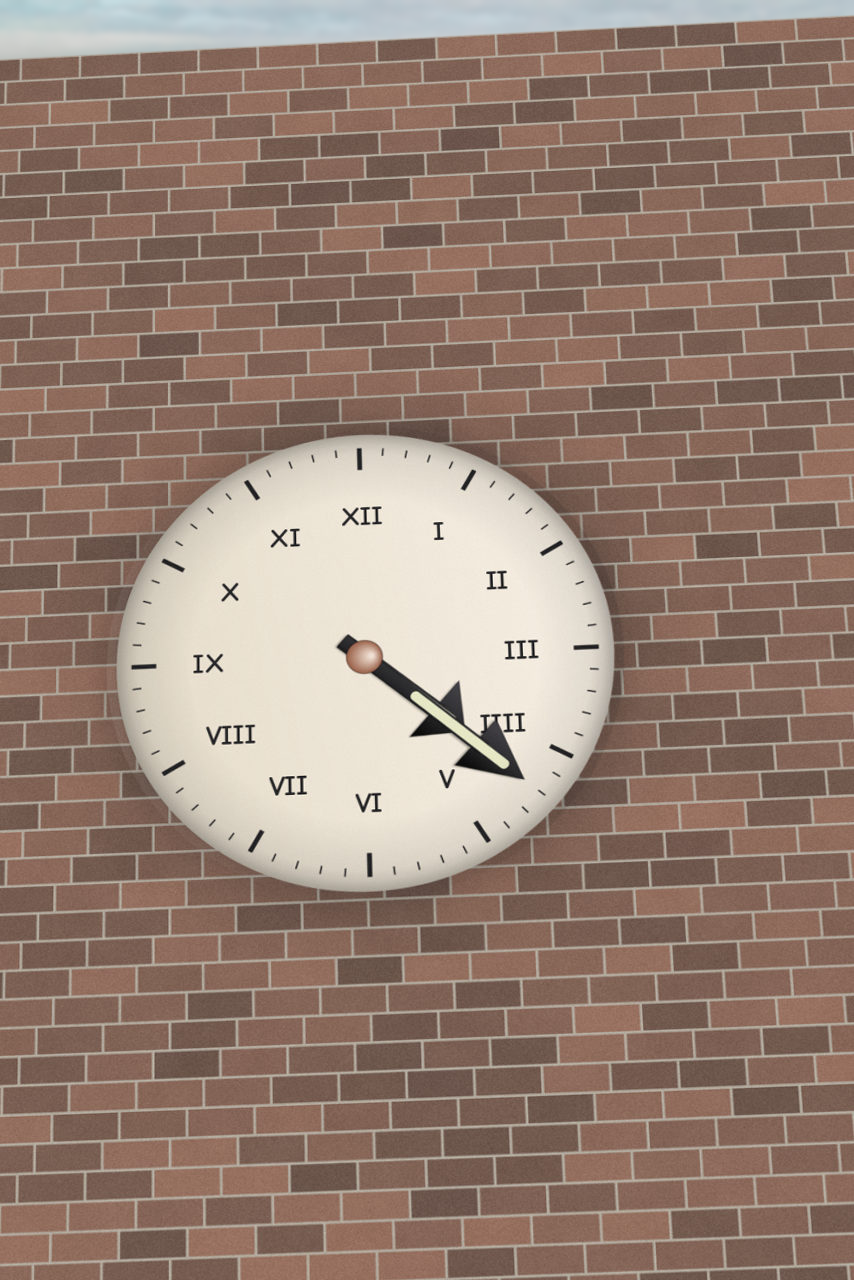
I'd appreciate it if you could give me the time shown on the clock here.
4:22
